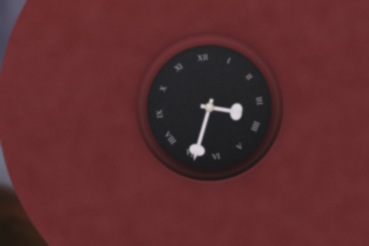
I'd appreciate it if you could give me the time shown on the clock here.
3:34
